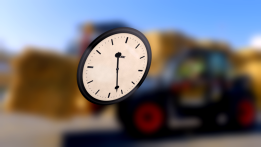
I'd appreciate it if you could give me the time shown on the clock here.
11:27
